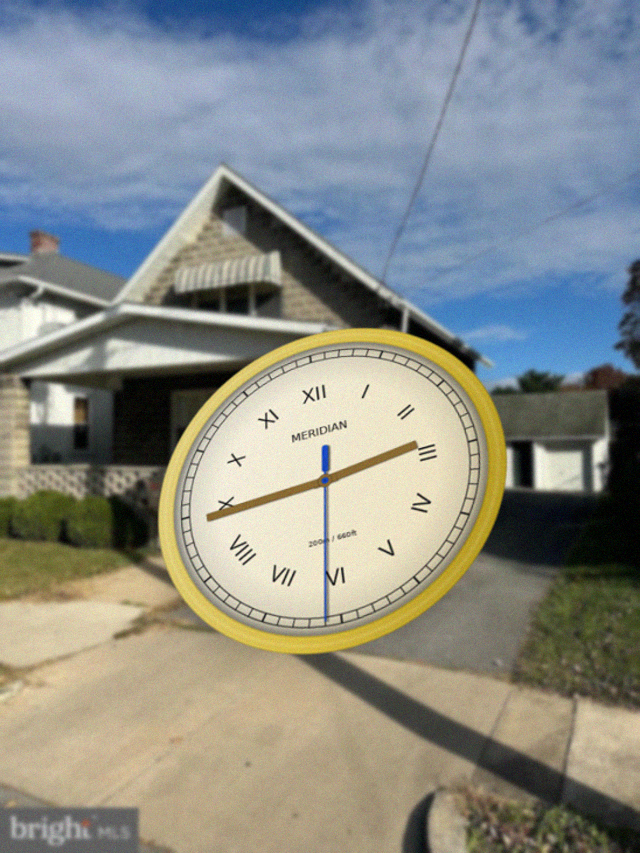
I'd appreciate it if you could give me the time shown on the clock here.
2:44:31
